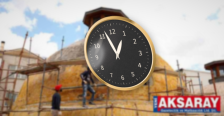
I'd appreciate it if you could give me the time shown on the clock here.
12:57
